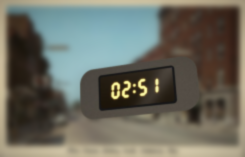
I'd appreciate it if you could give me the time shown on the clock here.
2:51
